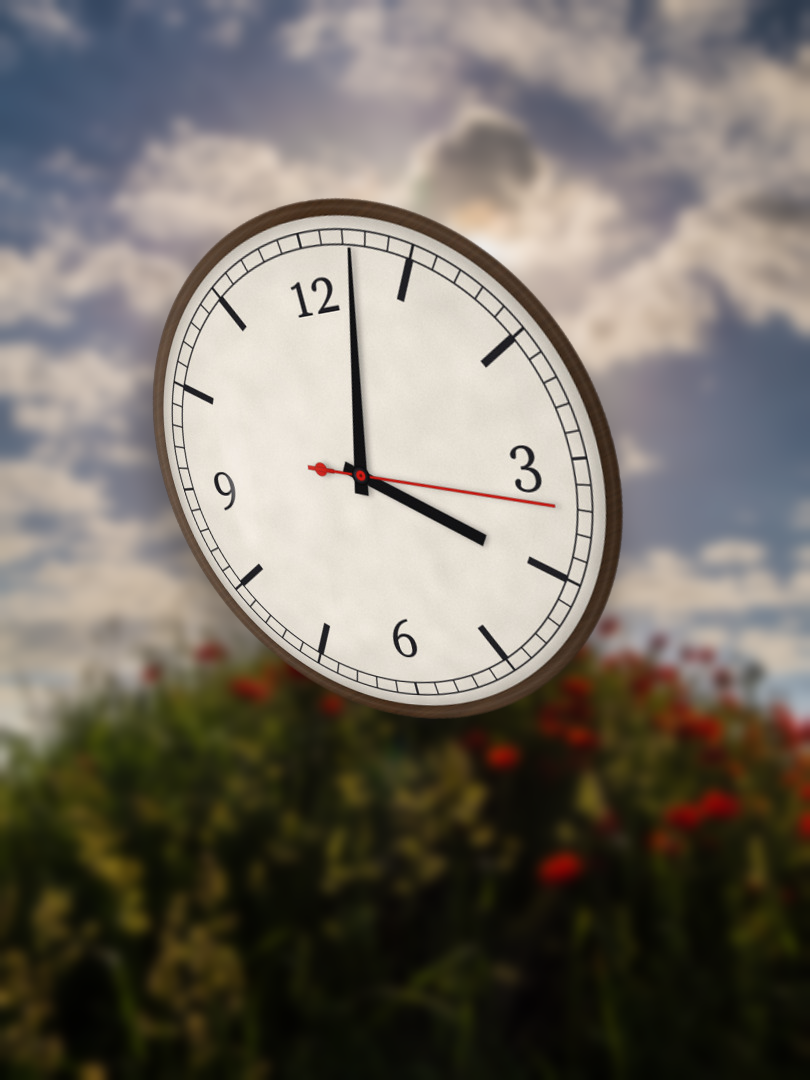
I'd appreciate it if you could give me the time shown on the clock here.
4:02:17
